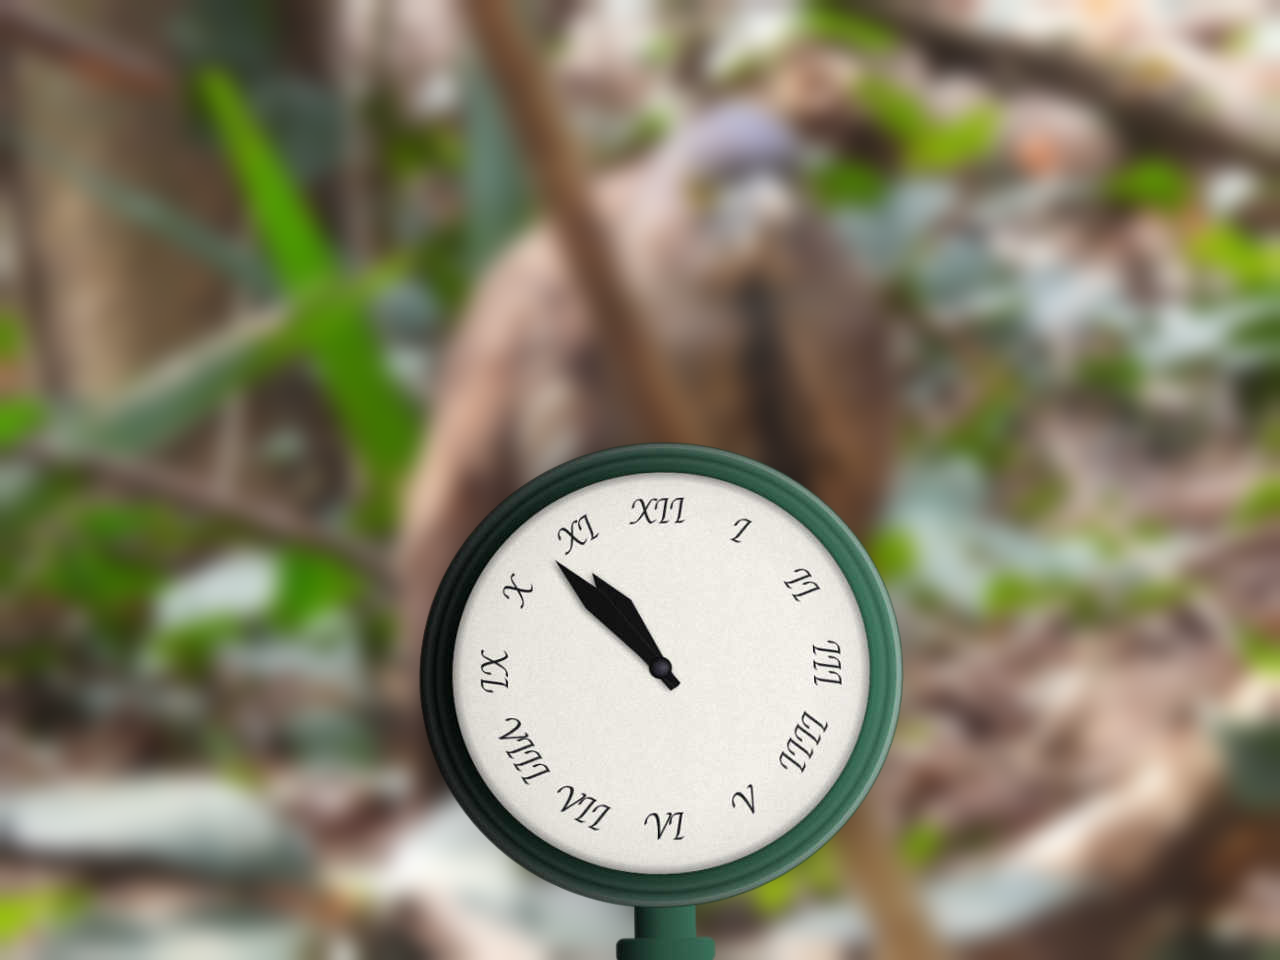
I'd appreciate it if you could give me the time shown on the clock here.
10:53
